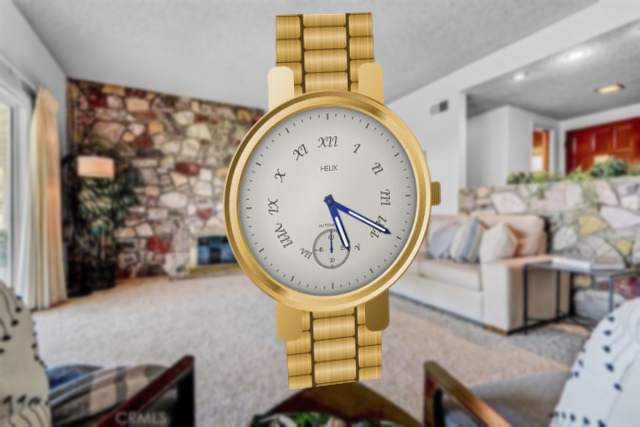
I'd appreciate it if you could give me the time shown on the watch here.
5:20
